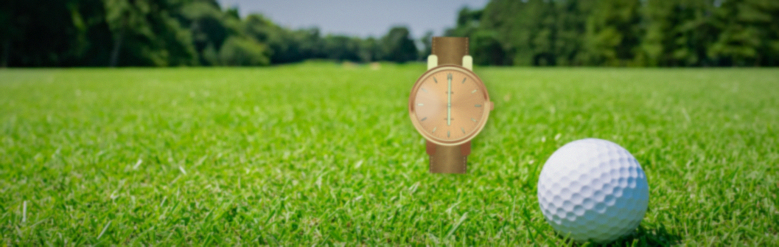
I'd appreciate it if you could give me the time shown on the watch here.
6:00
